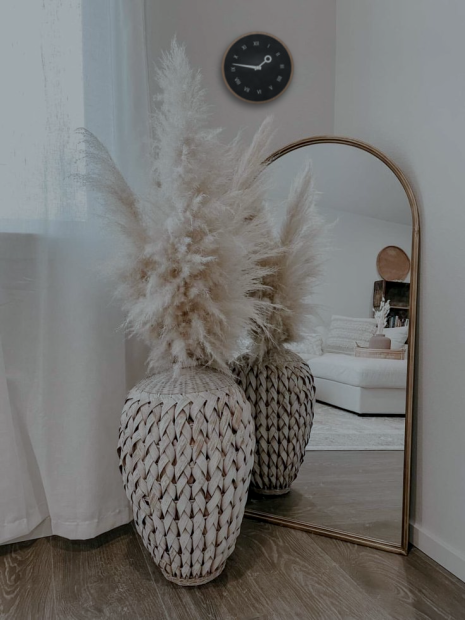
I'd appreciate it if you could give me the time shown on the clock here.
1:47
